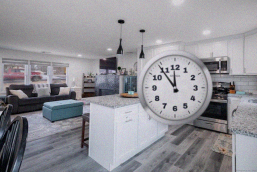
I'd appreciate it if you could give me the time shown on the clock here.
11:54
